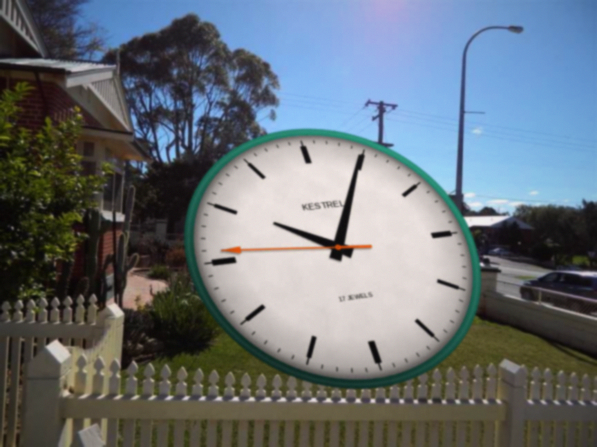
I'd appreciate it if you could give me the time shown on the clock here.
10:04:46
